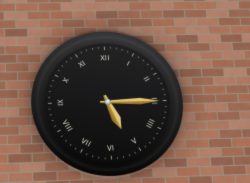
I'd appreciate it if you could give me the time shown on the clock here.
5:15
